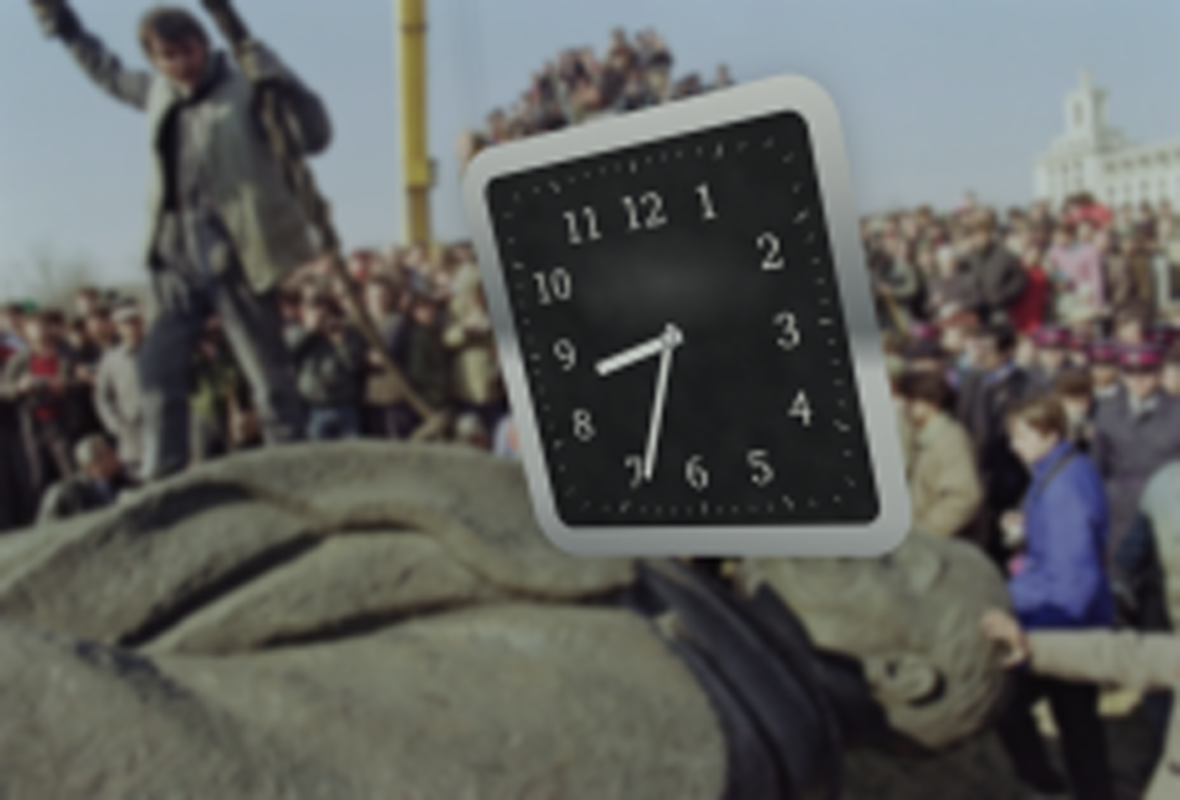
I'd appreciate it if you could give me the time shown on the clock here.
8:34
